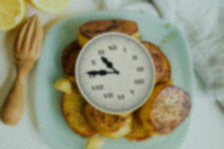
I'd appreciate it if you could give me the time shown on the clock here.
10:46
